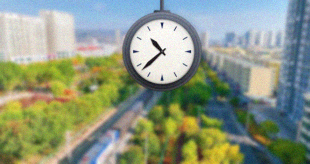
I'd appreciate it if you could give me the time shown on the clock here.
10:38
